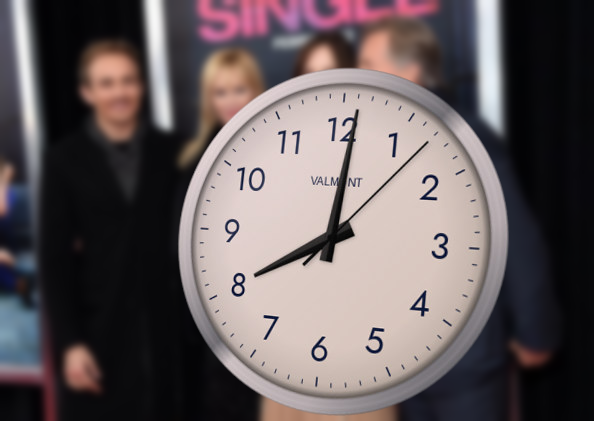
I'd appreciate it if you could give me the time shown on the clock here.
8:01:07
